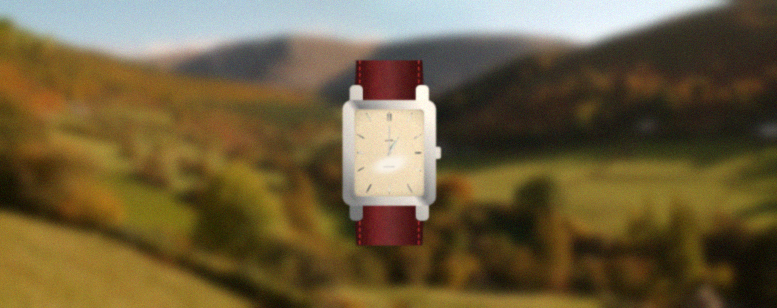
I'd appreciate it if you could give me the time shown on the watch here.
1:00
